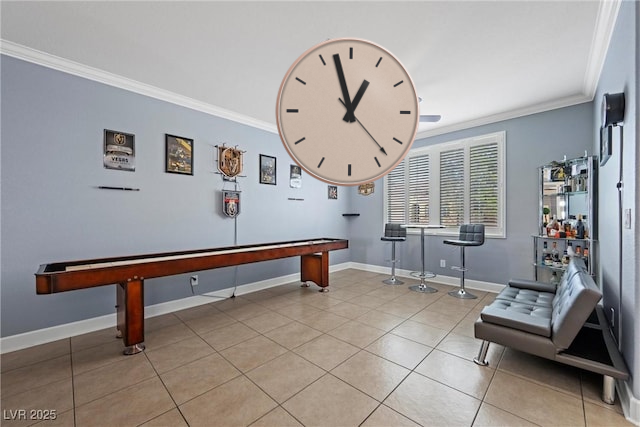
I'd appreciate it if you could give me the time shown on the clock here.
12:57:23
